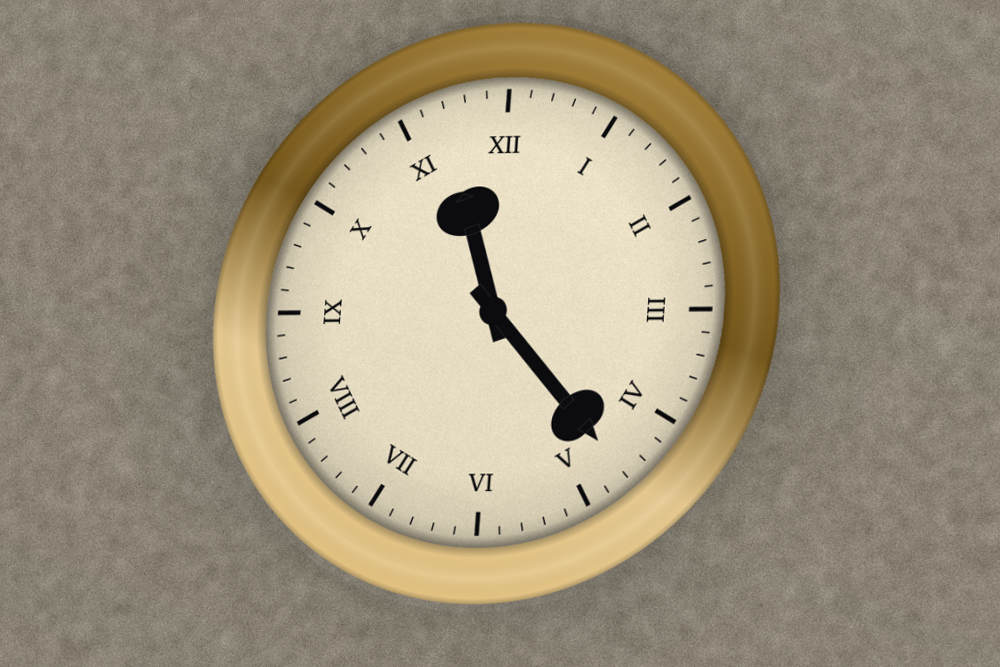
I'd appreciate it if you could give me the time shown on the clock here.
11:23
